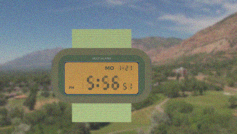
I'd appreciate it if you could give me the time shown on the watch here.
5:56:51
